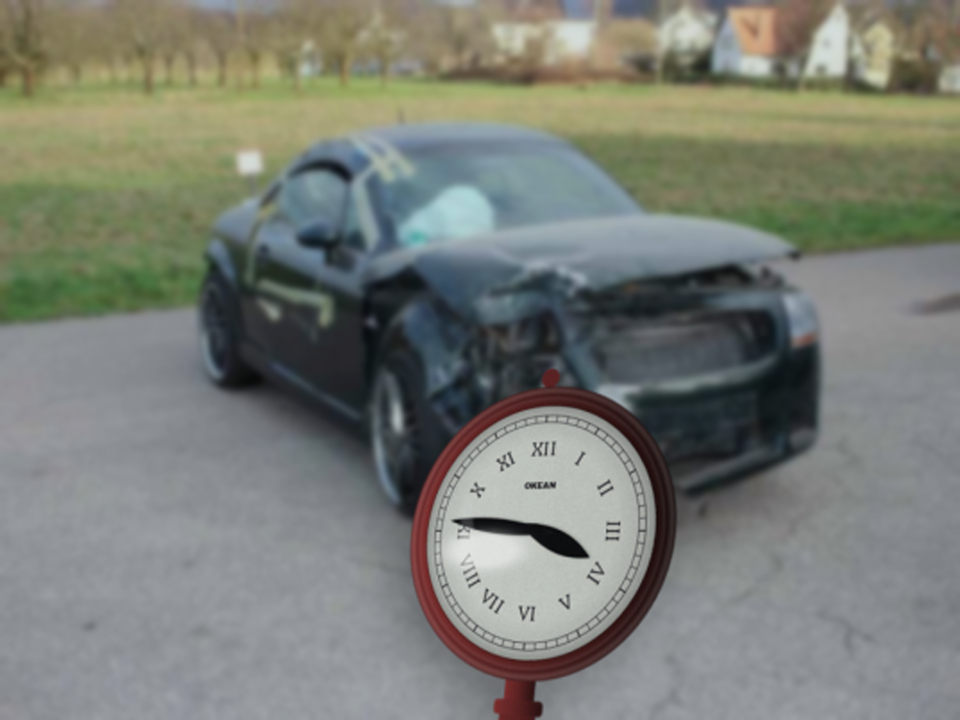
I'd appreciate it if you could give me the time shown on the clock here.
3:46
